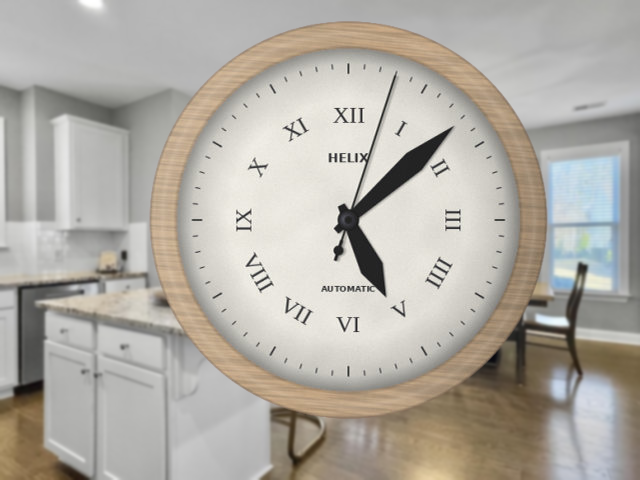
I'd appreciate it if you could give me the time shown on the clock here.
5:08:03
